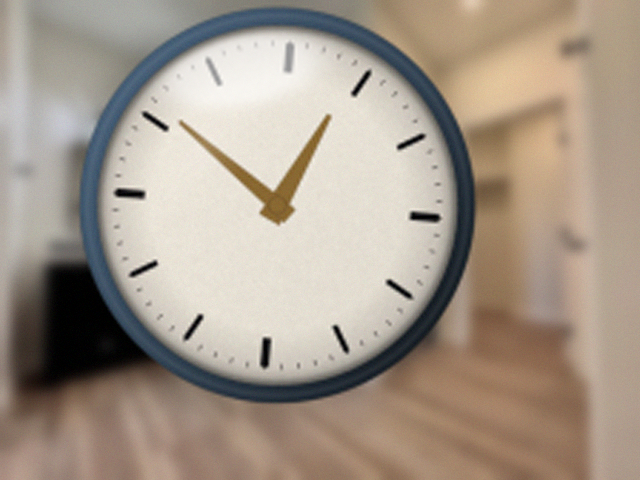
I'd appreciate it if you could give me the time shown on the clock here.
12:51
